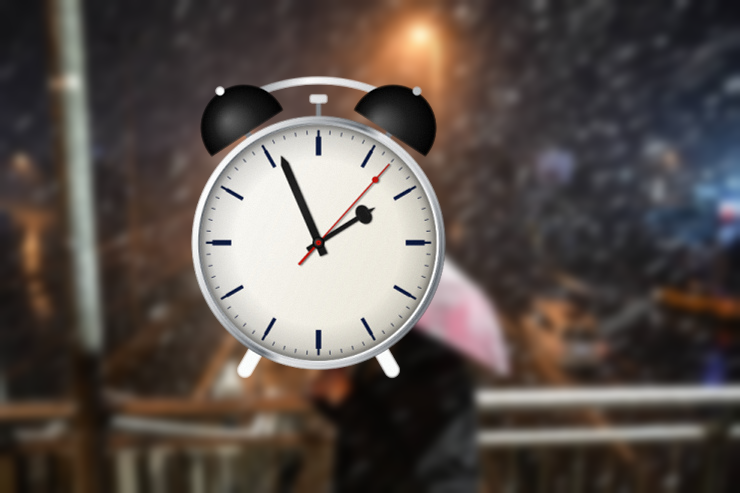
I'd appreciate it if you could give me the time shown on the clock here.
1:56:07
